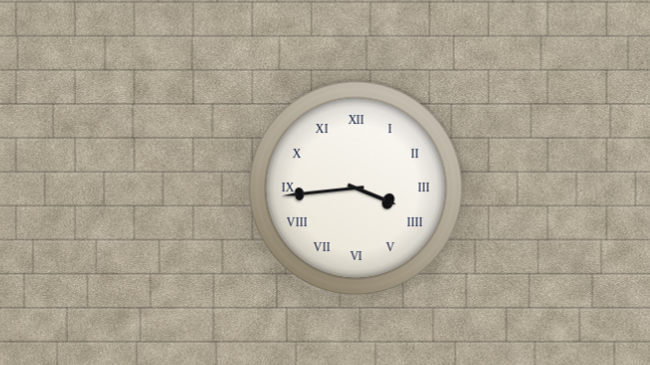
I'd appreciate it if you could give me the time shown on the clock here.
3:44
